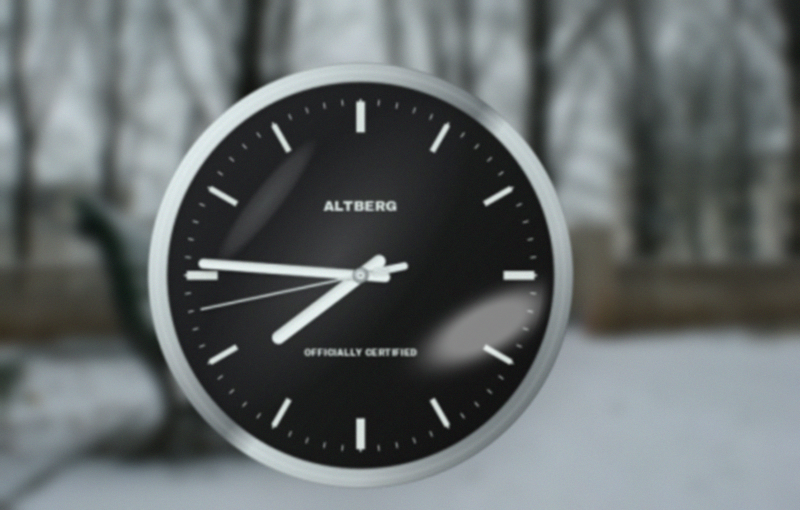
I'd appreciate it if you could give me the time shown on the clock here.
7:45:43
